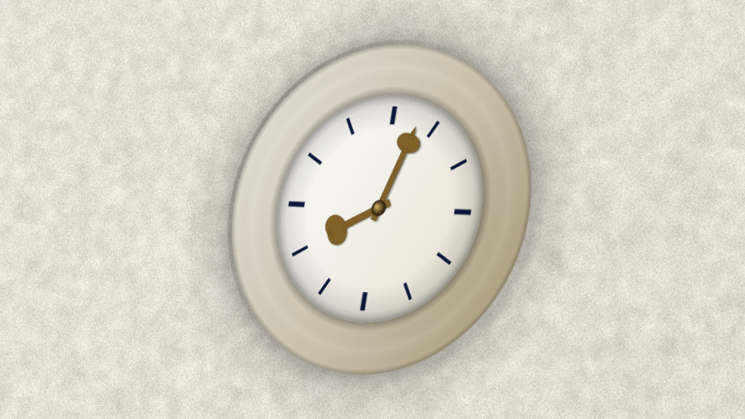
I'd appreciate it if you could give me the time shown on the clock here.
8:03
